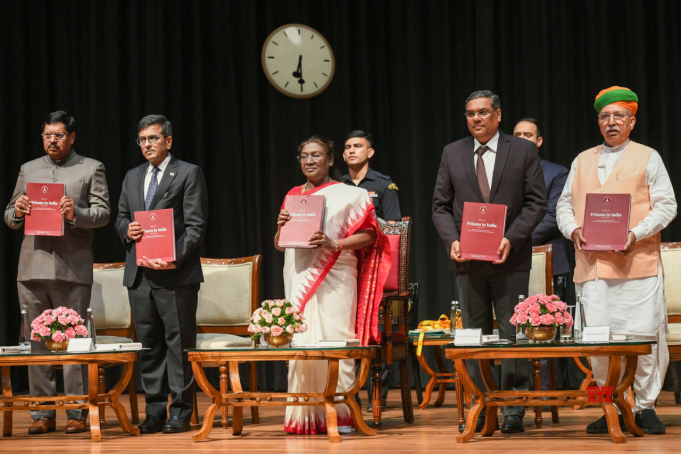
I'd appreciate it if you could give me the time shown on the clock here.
6:30
